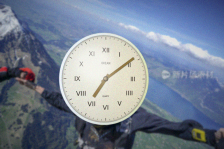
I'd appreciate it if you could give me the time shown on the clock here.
7:09
